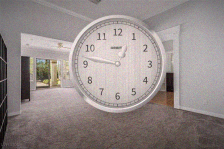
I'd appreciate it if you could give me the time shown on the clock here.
12:47
